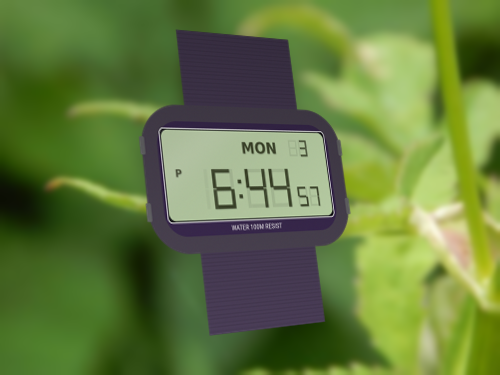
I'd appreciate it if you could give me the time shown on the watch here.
6:44:57
